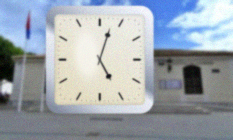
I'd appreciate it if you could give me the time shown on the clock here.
5:03
